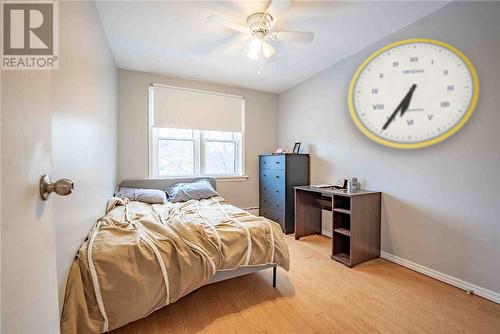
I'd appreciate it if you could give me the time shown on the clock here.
6:35
